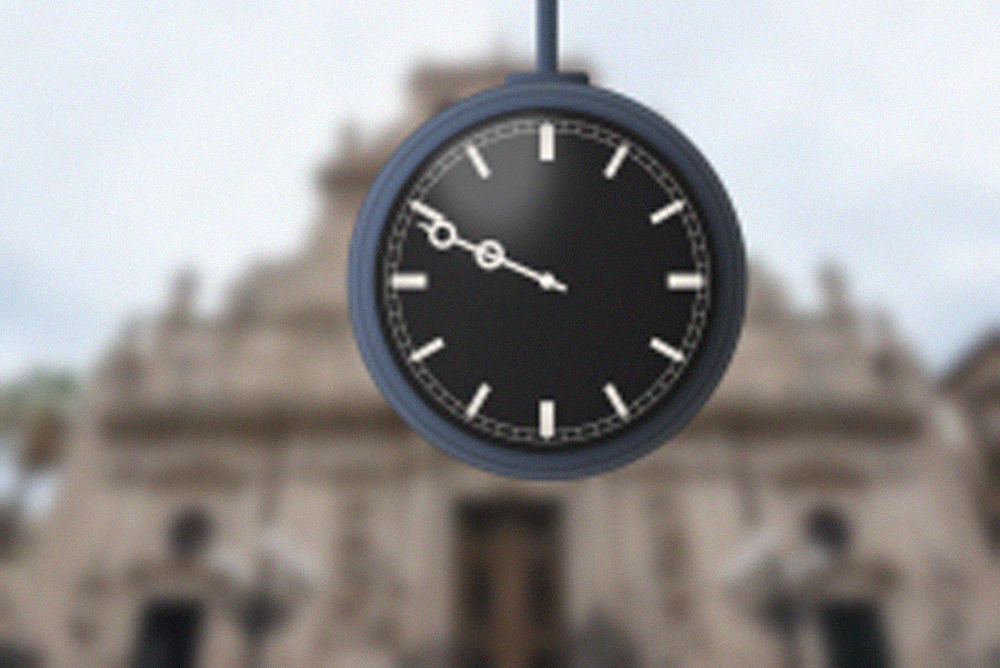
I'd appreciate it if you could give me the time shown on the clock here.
9:49
